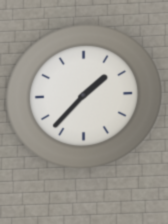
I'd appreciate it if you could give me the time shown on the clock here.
1:37
